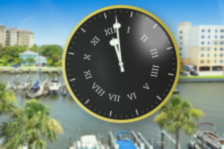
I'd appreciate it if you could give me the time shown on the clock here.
12:02
